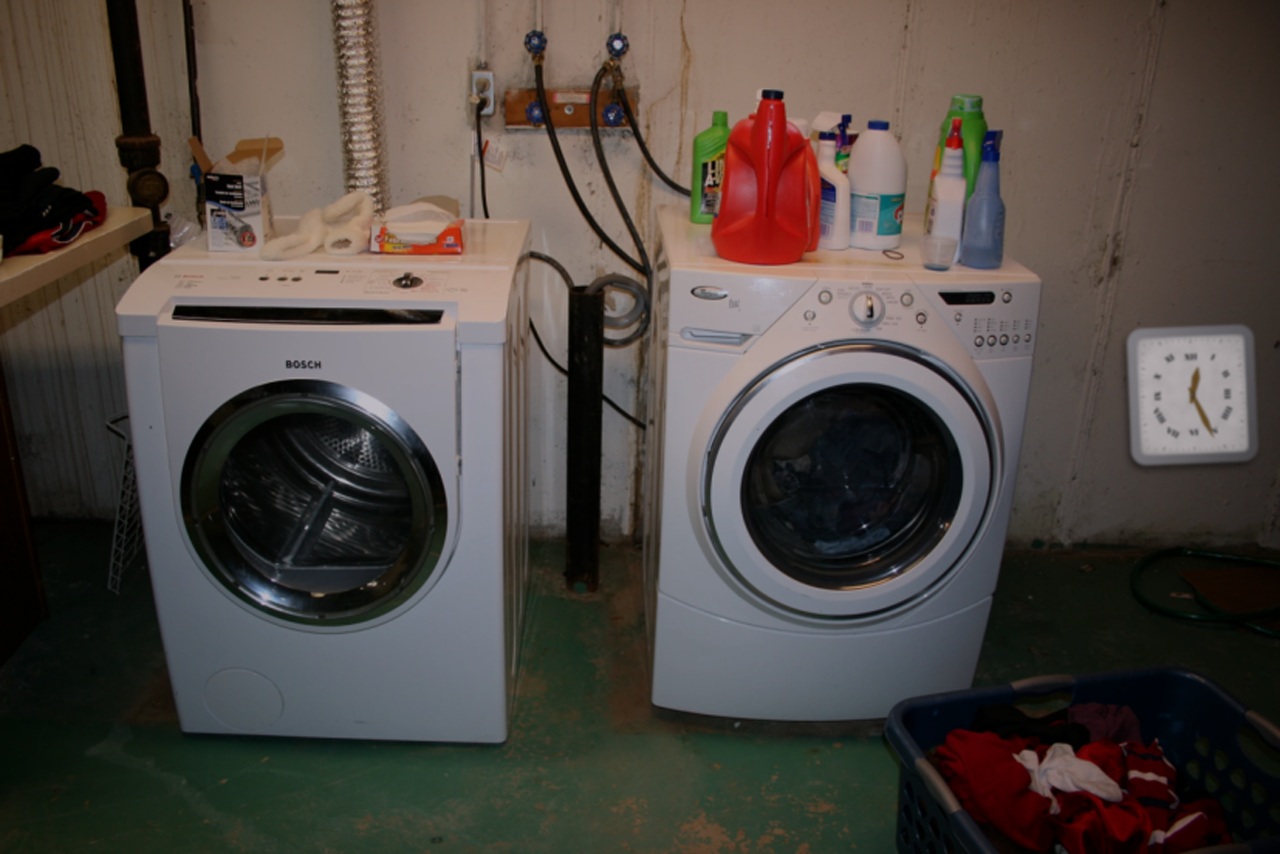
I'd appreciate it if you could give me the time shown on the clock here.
12:26
